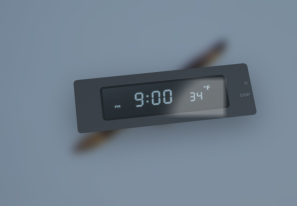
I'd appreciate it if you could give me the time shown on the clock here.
9:00
